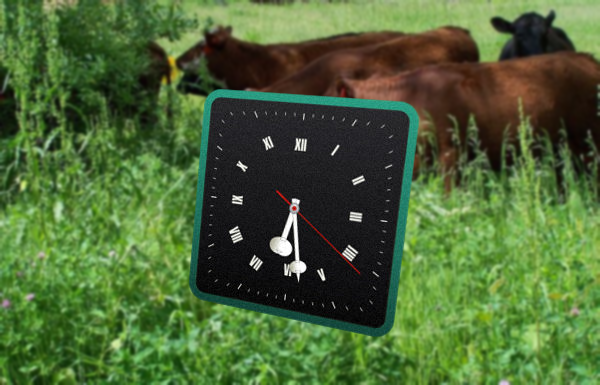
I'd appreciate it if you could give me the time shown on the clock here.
6:28:21
